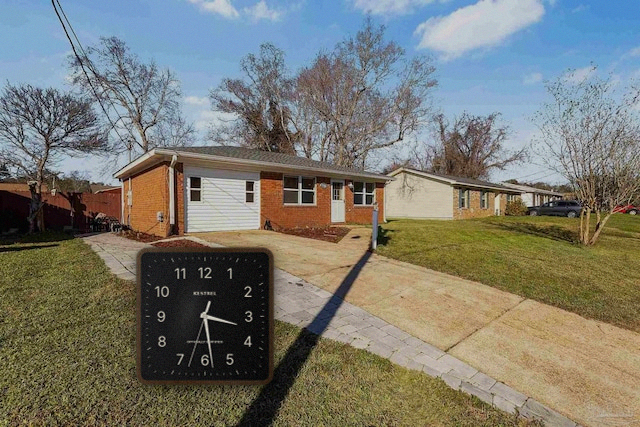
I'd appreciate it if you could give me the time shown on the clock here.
3:28:33
